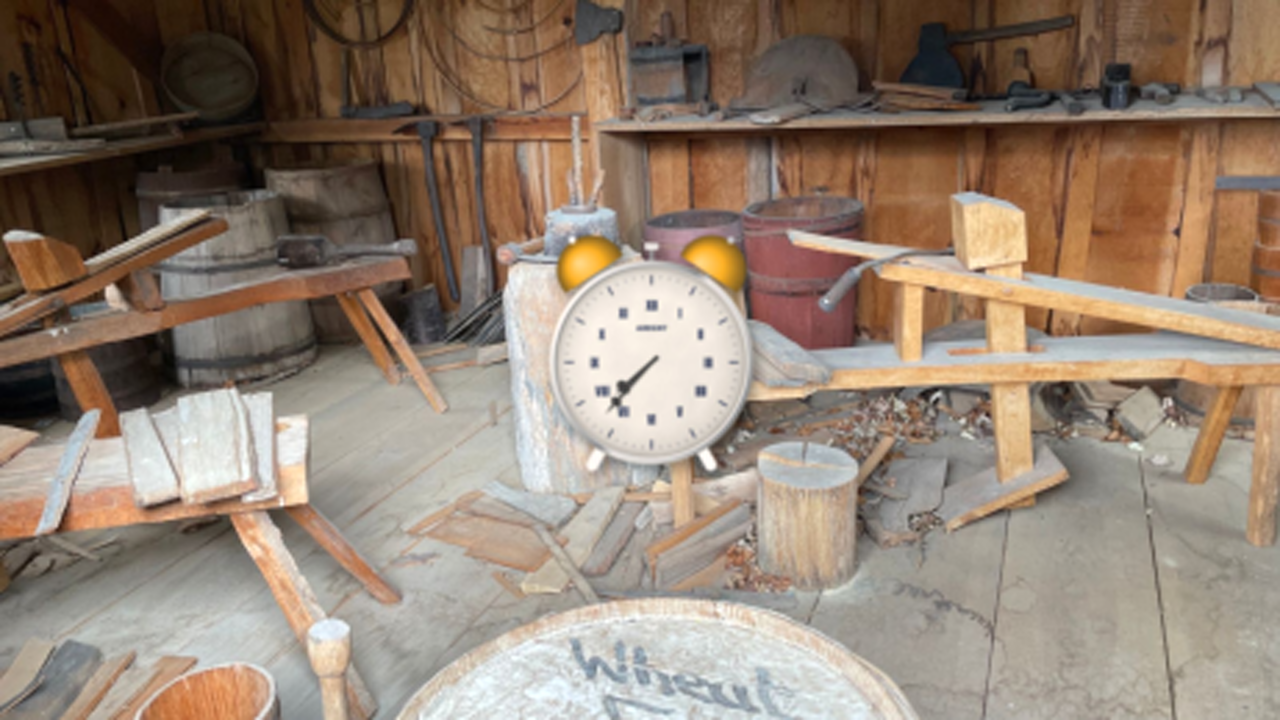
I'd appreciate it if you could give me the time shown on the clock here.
7:37
